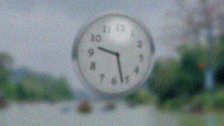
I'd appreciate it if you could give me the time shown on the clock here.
9:27
